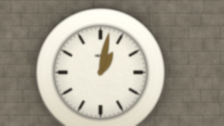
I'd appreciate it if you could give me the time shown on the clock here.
1:02
